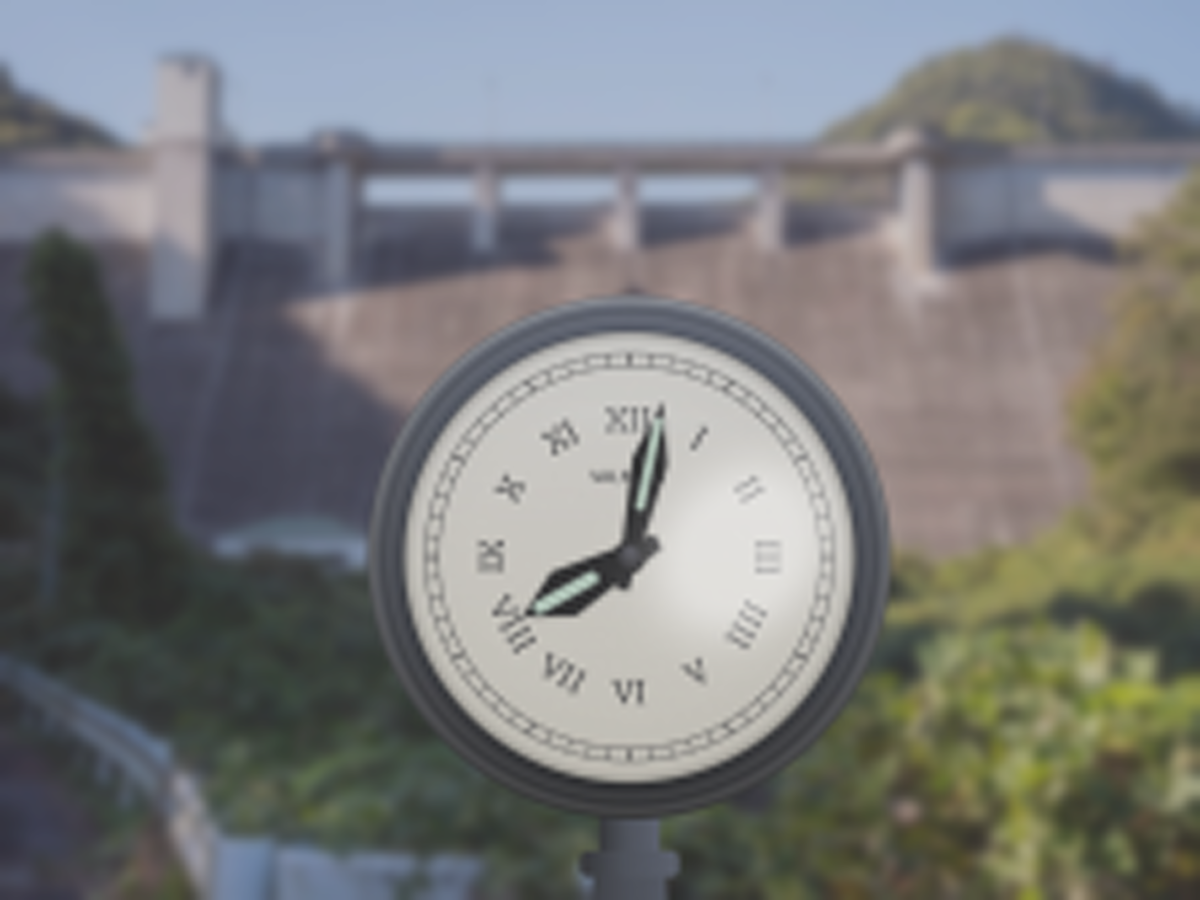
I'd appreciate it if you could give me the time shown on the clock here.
8:02
